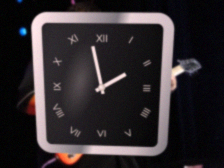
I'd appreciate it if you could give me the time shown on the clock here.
1:58
